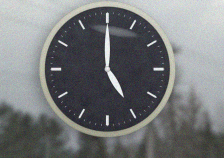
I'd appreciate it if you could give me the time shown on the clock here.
5:00
